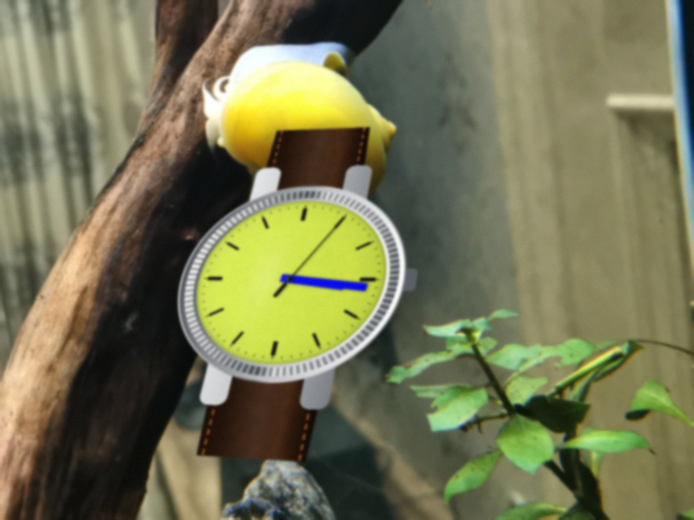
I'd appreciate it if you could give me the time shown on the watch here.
3:16:05
